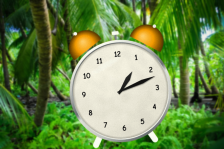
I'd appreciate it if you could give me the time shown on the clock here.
1:12
